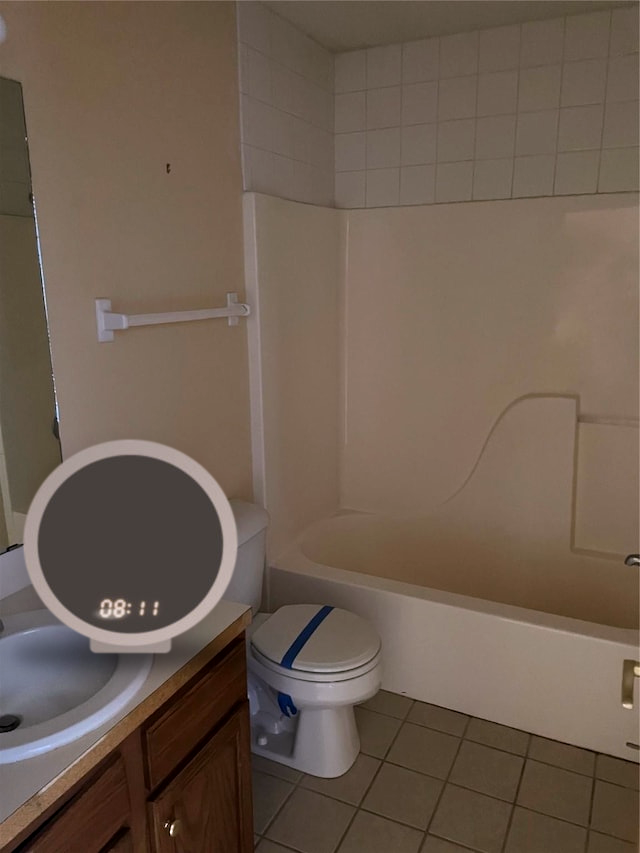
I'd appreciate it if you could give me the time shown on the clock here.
8:11
